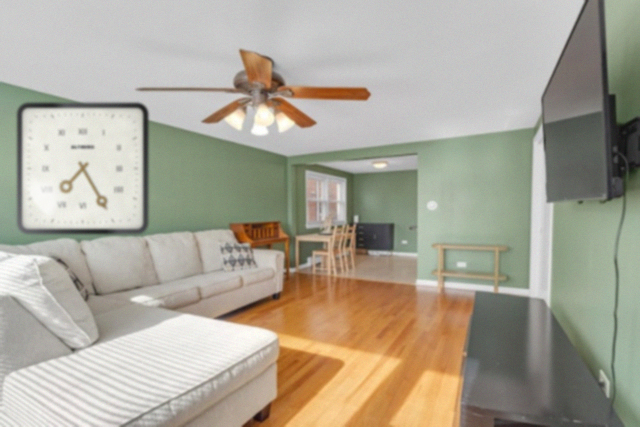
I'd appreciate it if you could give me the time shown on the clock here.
7:25
